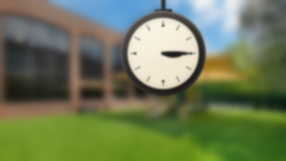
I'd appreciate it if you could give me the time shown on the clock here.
3:15
